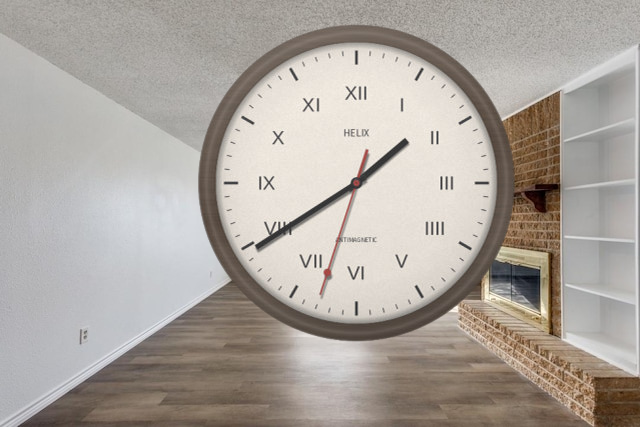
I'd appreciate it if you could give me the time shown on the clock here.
1:39:33
